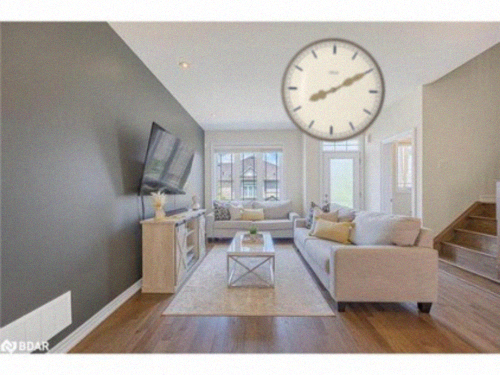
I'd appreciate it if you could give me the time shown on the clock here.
8:10
